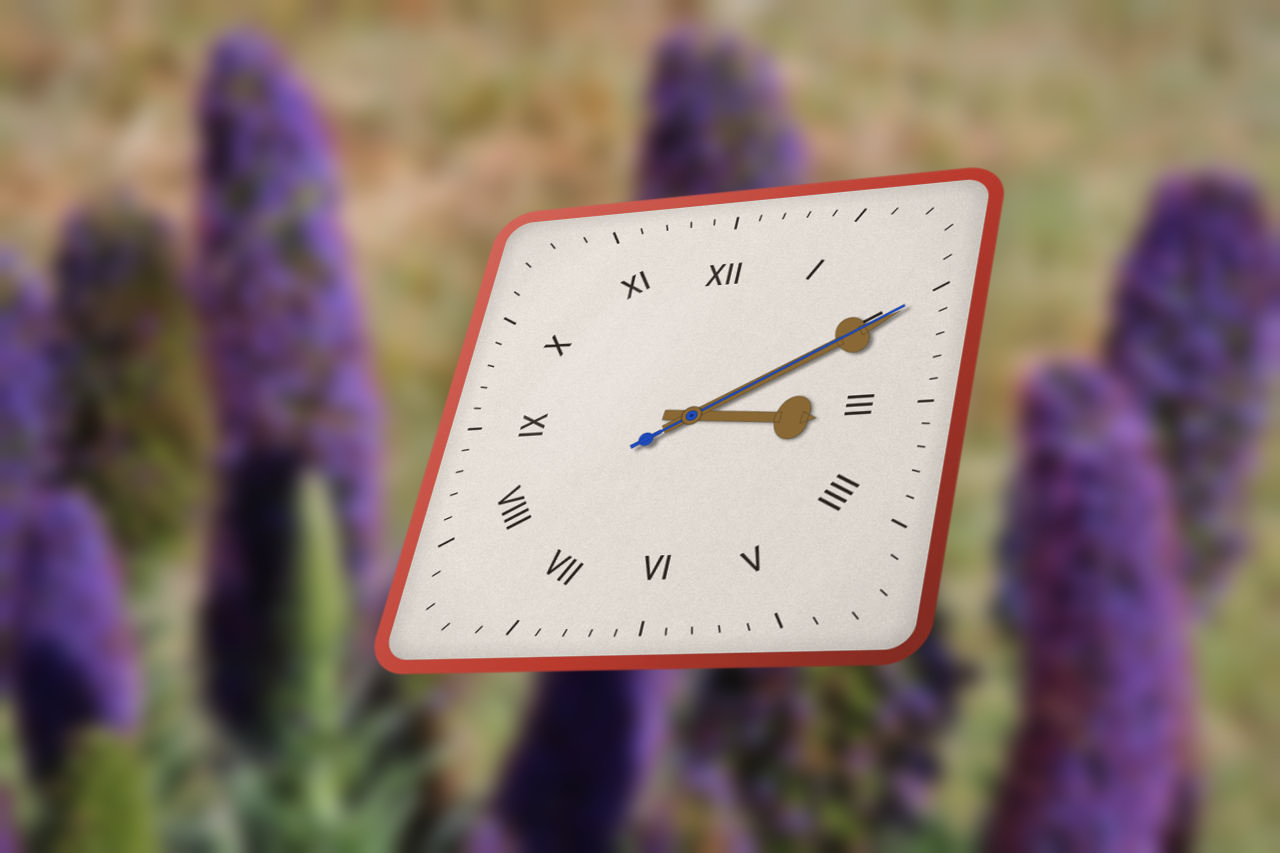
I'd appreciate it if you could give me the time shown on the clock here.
3:10:10
